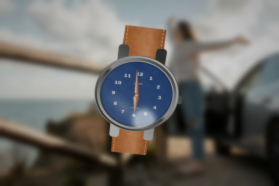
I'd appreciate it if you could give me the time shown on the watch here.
5:59
